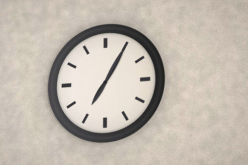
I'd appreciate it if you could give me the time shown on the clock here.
7:05
